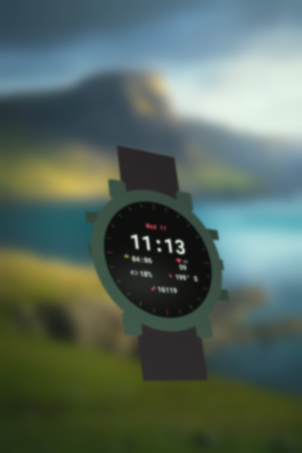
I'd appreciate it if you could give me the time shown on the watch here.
11:13
